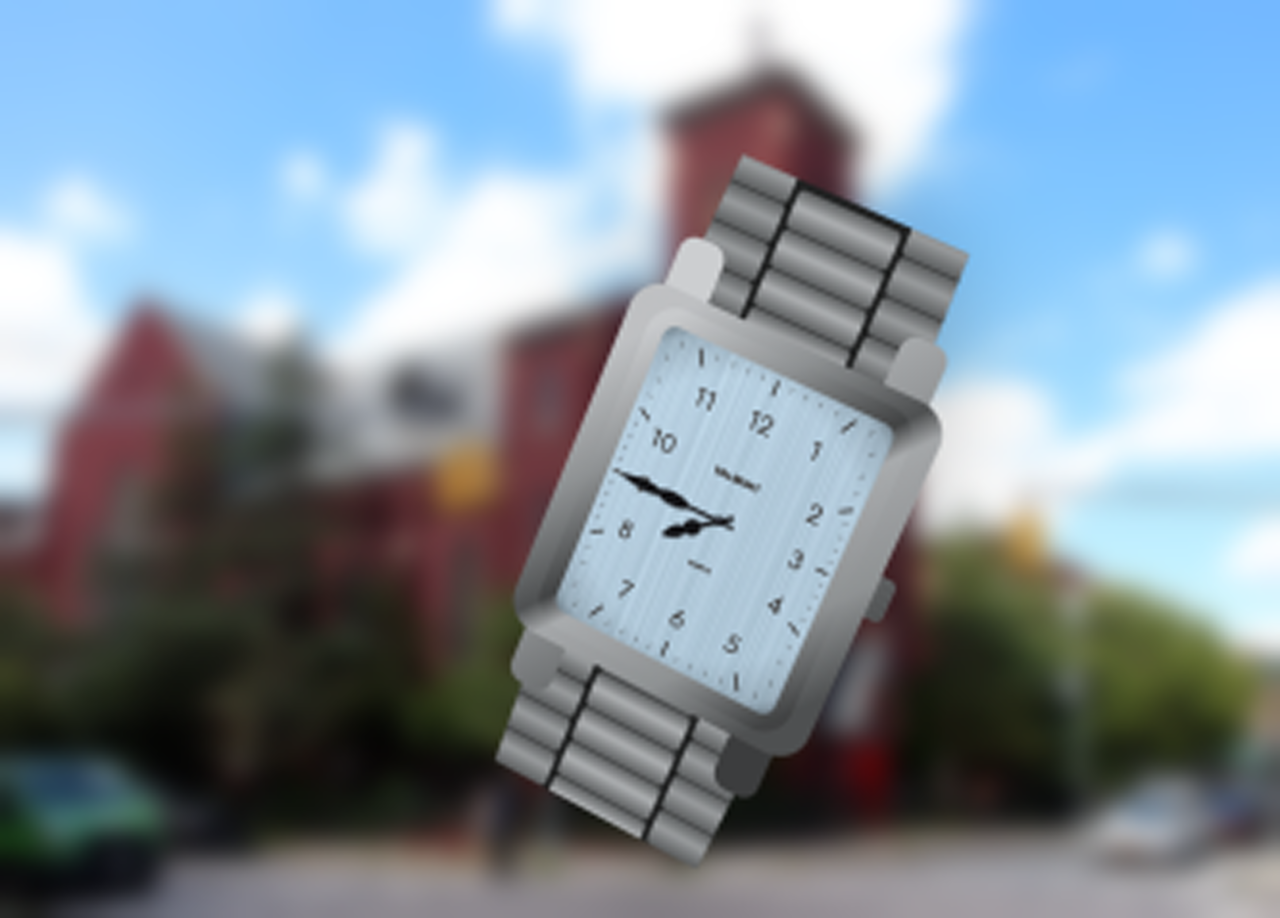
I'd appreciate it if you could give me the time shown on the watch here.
7:45
